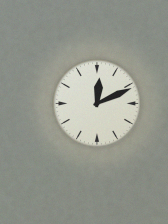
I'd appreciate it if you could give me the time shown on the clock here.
12:11
